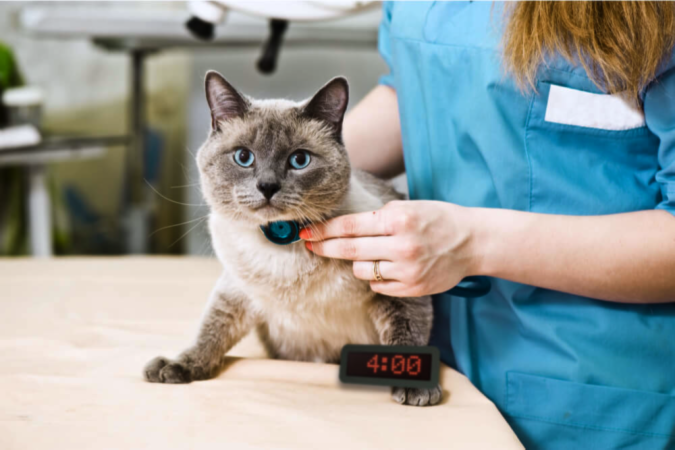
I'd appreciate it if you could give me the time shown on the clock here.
4:00
